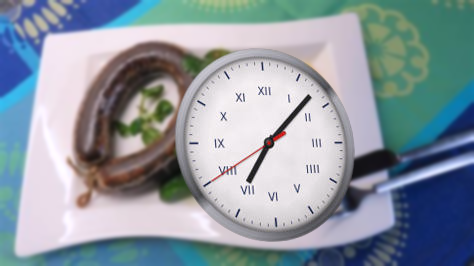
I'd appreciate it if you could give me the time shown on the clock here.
7:07:40
